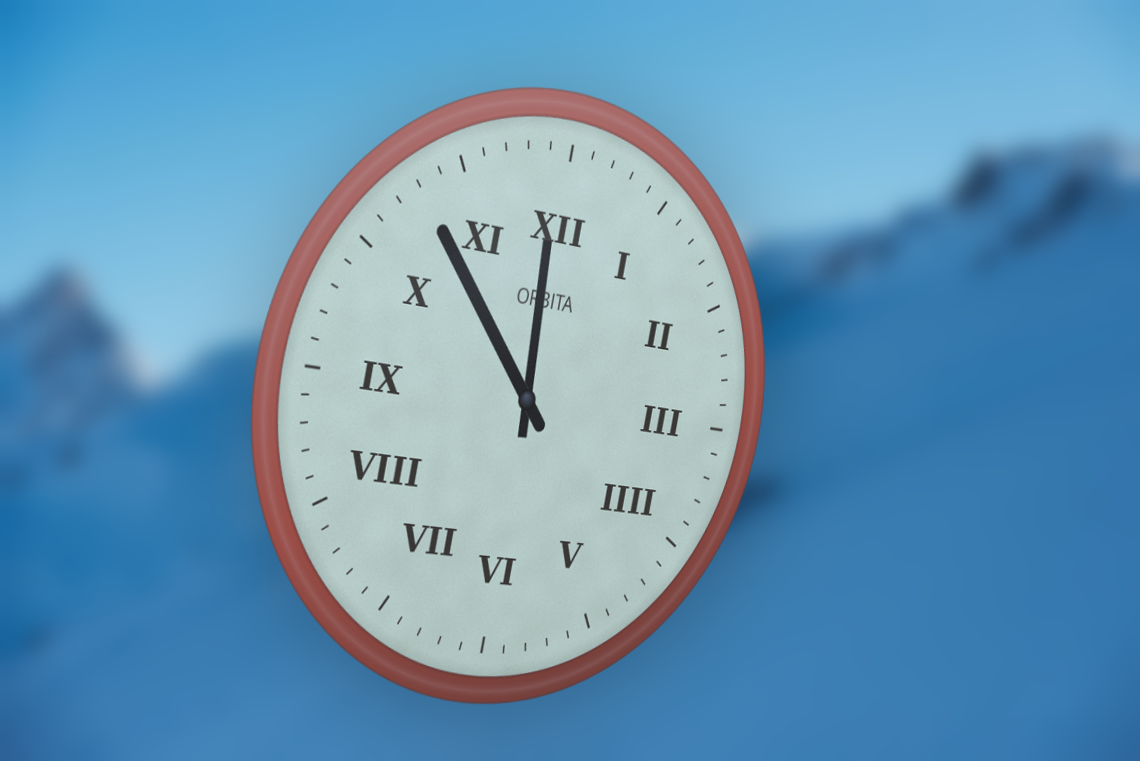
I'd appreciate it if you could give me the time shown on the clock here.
11:53
